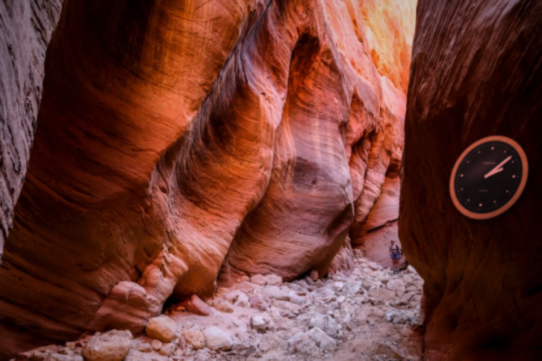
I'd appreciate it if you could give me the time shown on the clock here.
2:08
